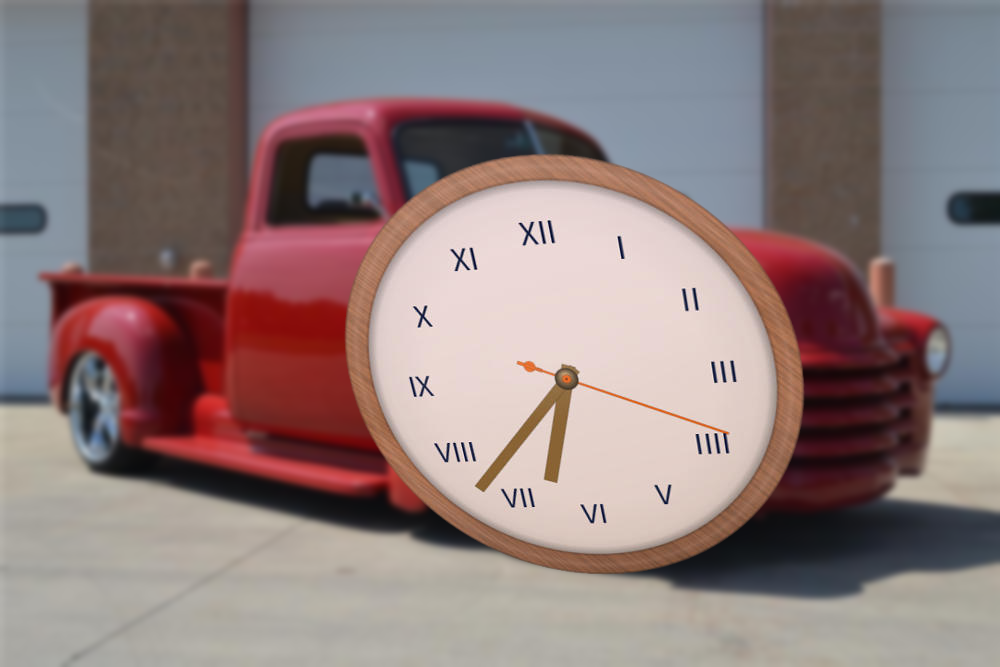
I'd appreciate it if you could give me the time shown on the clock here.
6:37:19
